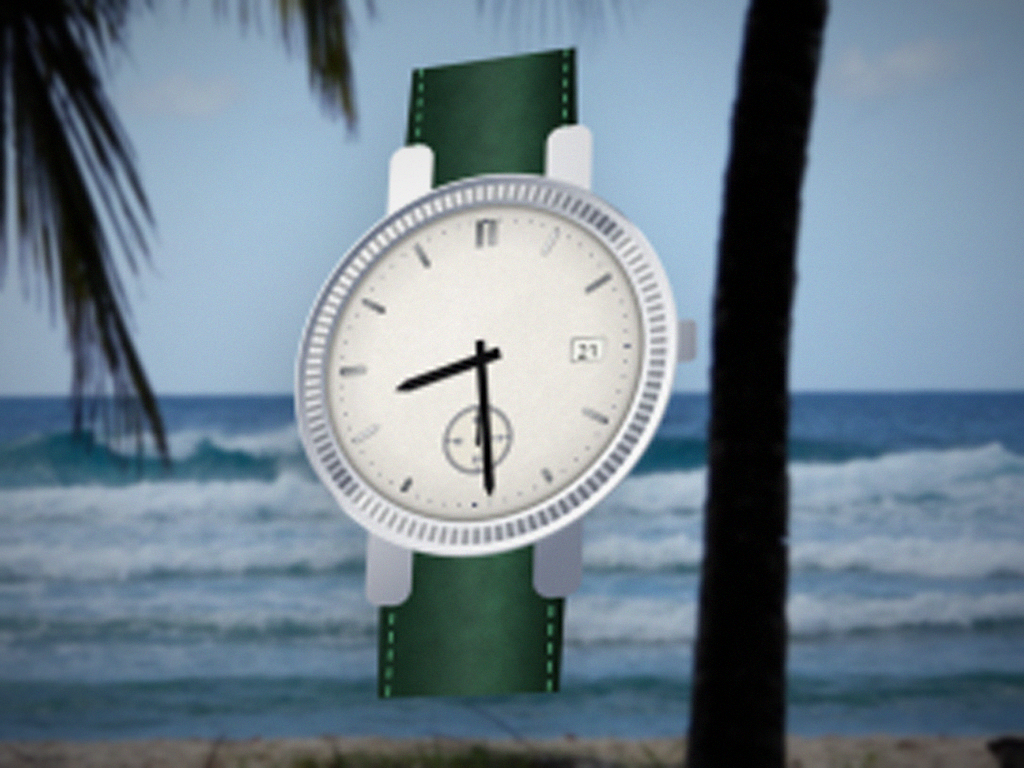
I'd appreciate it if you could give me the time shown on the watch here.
8:29
